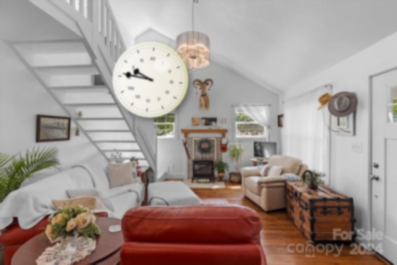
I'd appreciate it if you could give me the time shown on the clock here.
9:46
